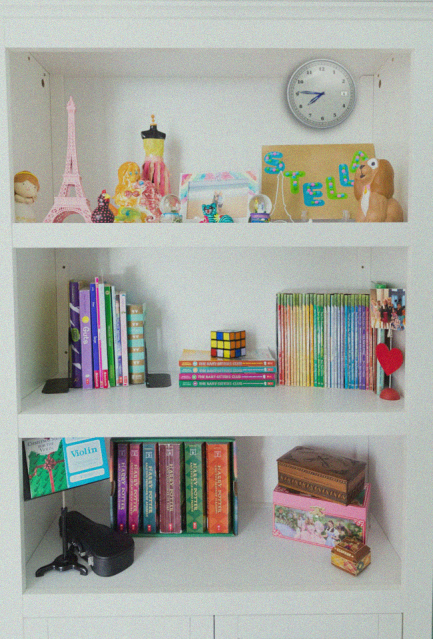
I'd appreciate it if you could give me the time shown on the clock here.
7:46
